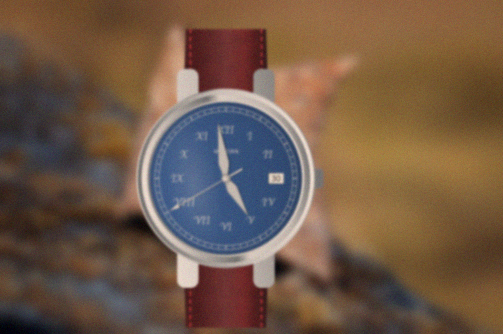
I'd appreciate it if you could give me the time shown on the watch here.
4:58:40
